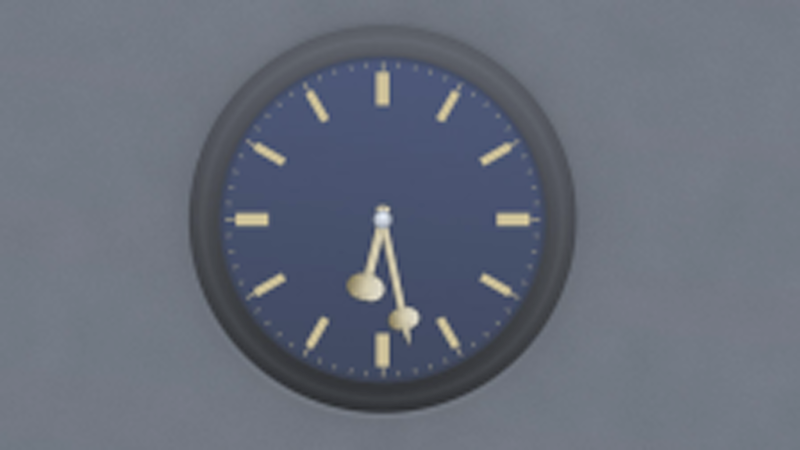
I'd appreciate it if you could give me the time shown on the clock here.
6:28
